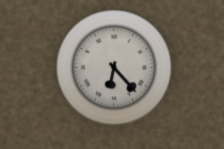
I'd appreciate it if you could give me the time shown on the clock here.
6:23
